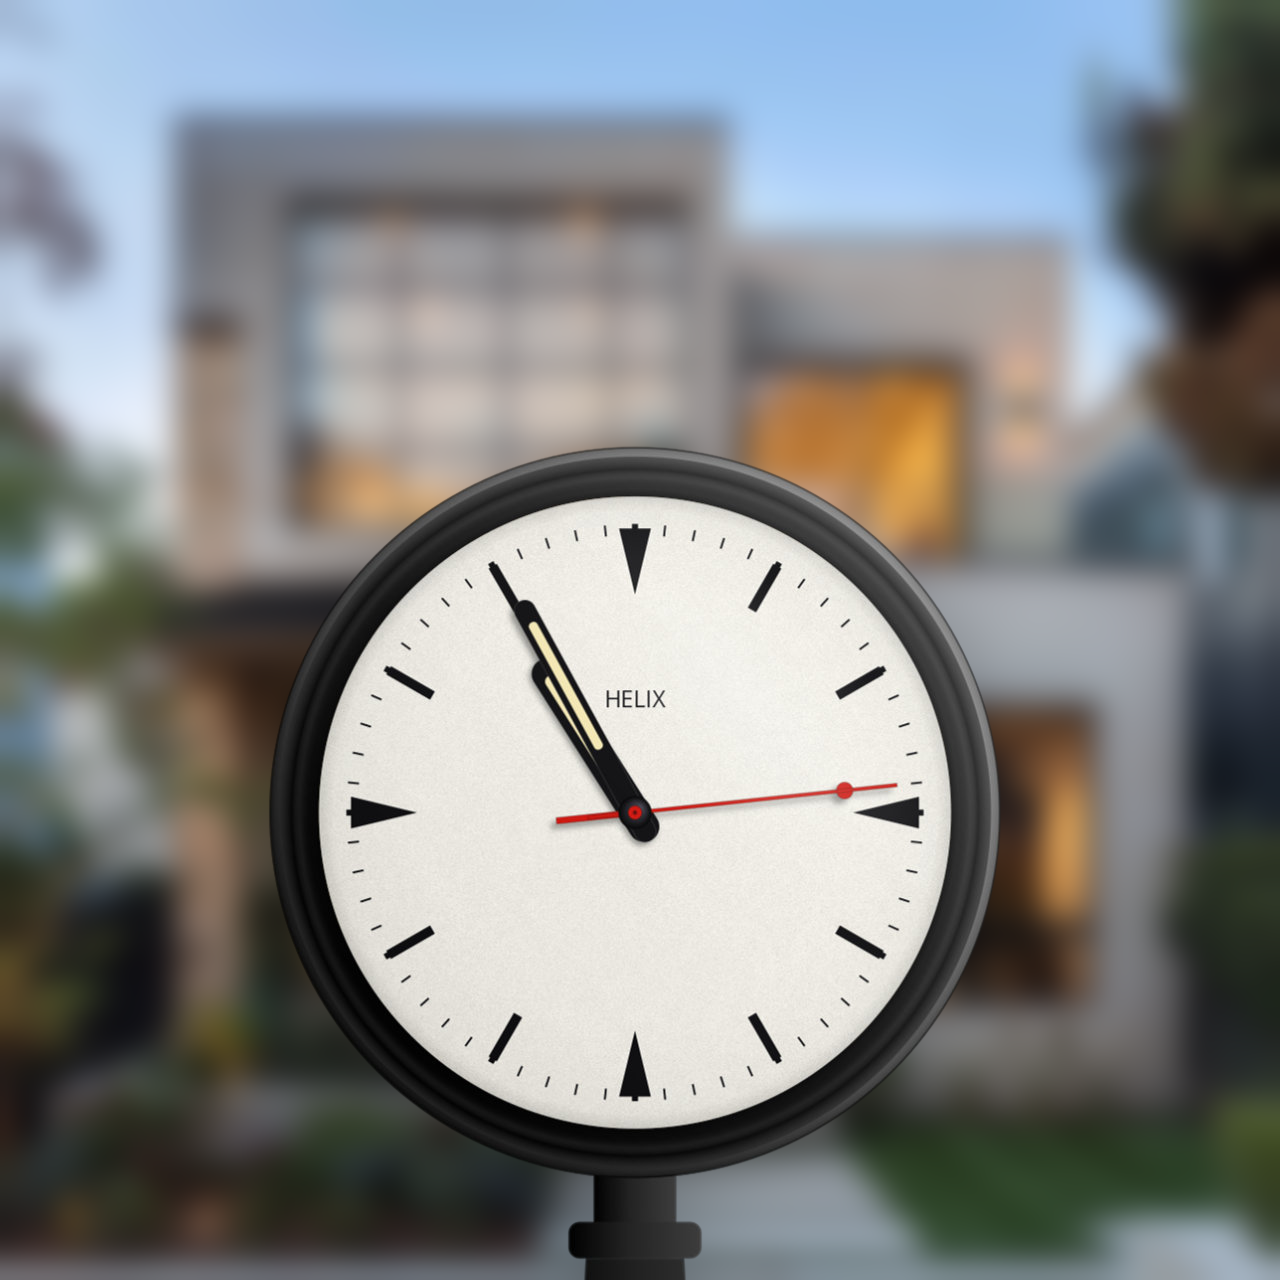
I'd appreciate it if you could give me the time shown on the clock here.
10:55:14
